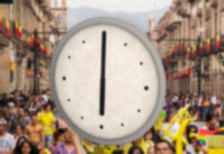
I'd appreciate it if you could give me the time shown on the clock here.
6:00
